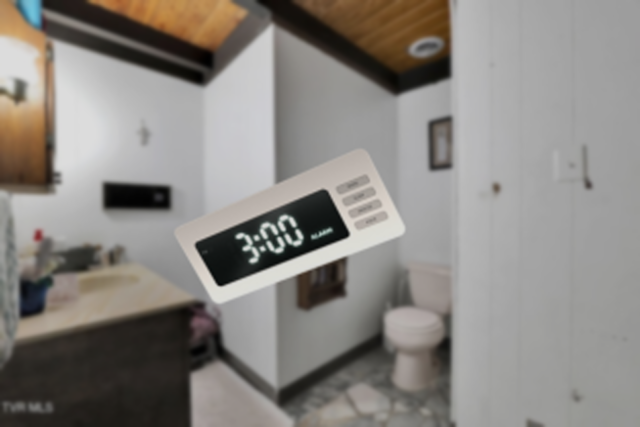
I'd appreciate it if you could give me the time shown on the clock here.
3:00
